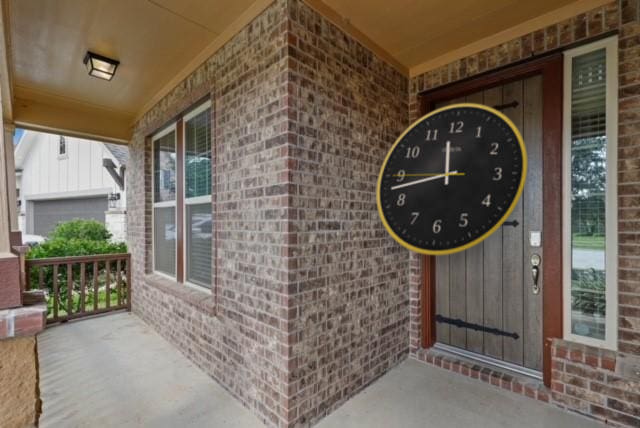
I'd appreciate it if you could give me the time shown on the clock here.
11:42:45
